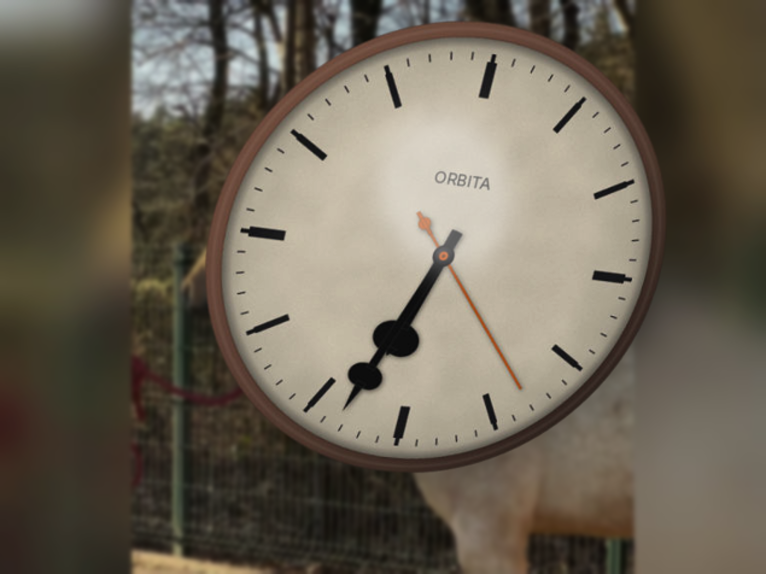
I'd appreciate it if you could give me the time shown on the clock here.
6:33:23
